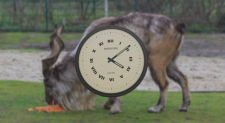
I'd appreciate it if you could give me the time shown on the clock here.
4:09
